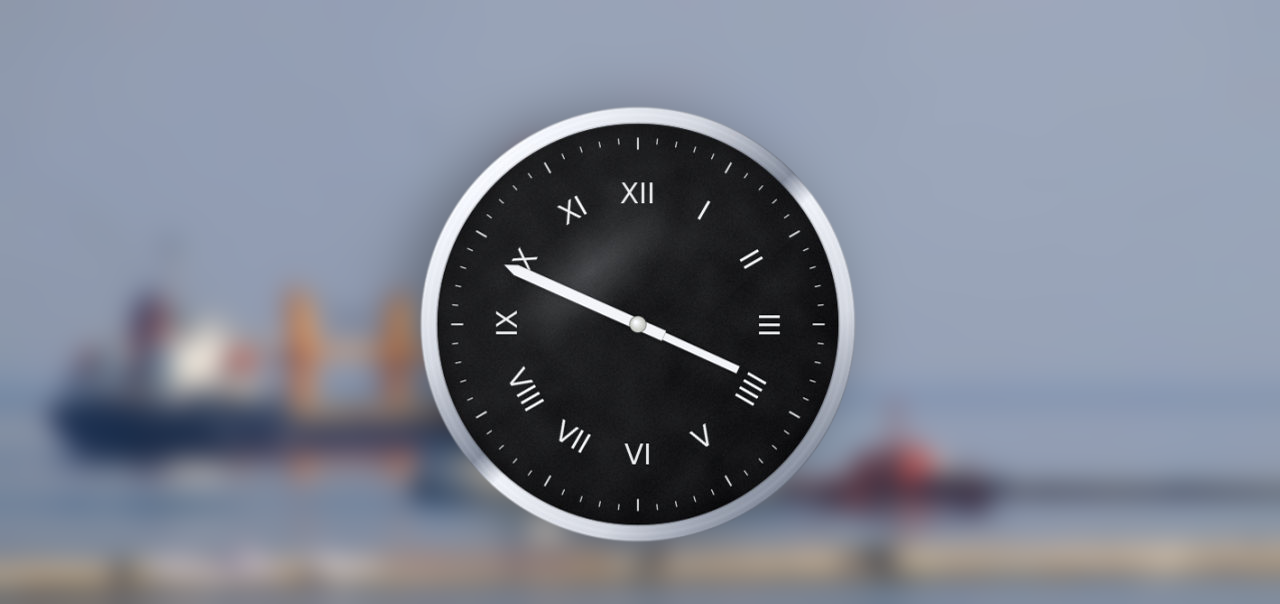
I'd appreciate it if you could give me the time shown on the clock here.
3:49
